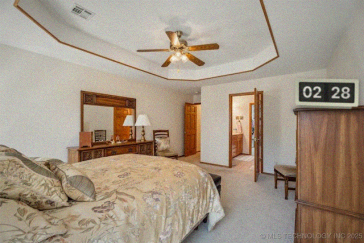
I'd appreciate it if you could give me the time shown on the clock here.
2:28
